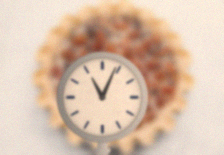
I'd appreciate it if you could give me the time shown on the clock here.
11:04
